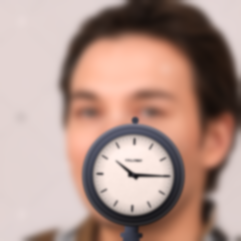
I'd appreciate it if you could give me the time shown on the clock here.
10:15
